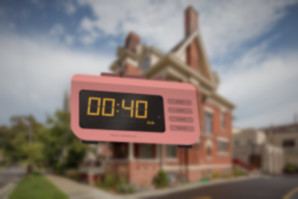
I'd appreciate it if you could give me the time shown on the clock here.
0:40
